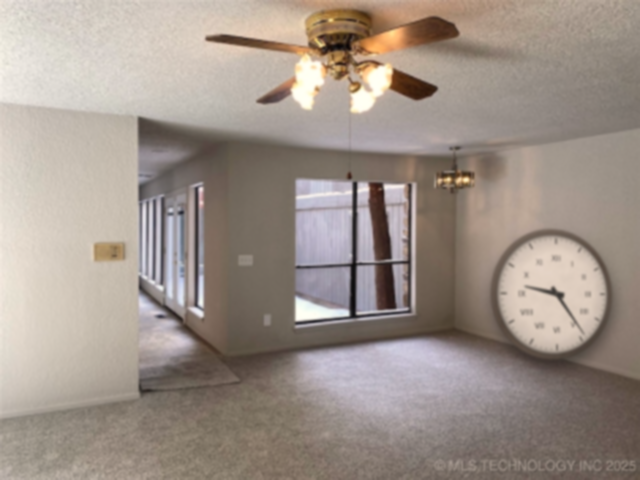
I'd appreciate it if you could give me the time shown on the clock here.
9:24
